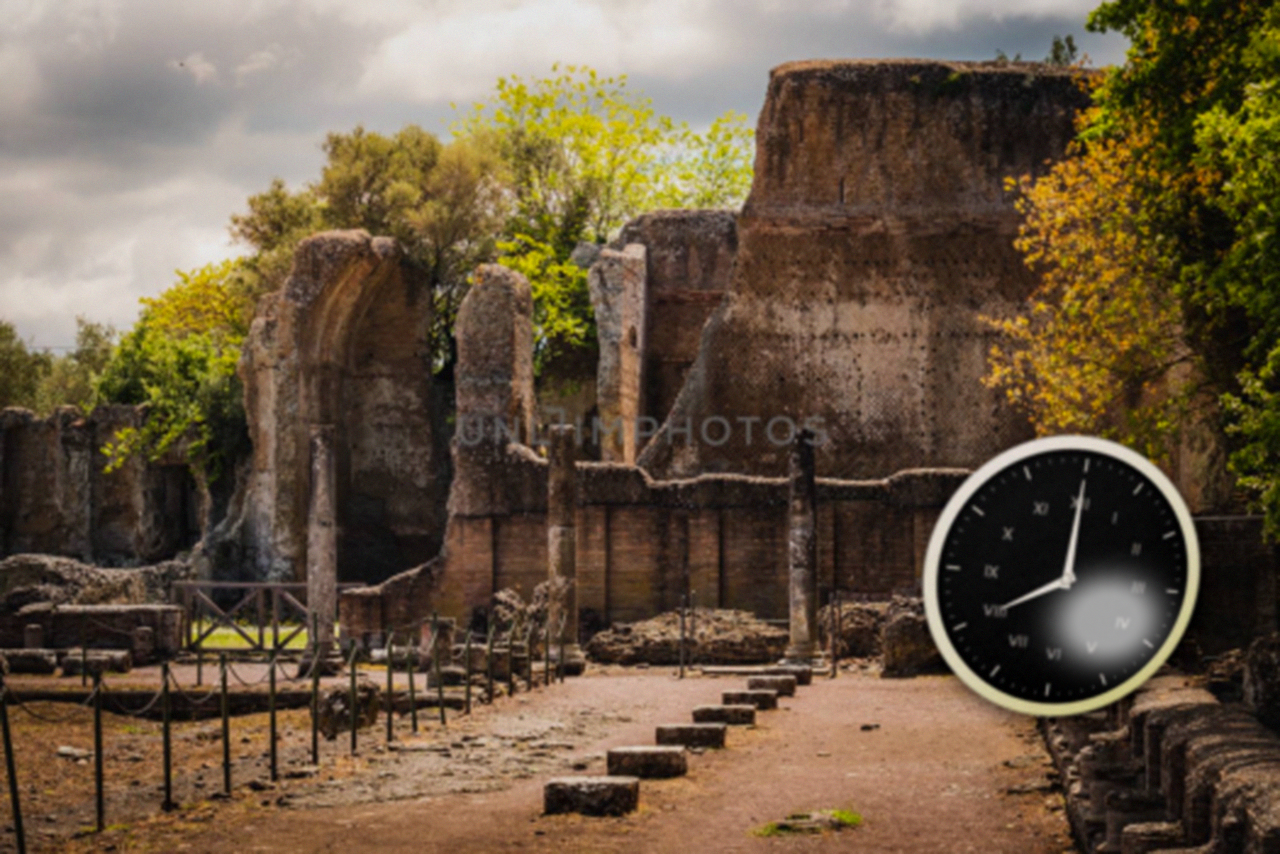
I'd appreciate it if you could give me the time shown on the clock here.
8:00
